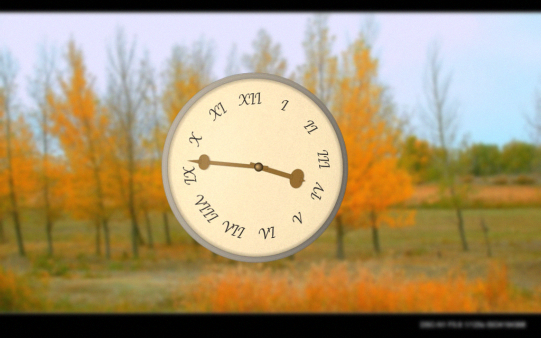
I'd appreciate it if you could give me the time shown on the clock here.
3:47
